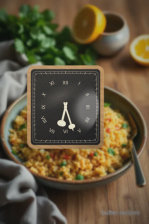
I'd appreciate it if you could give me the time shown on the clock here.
6:27
